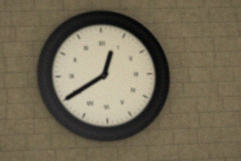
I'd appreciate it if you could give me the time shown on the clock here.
12:40
